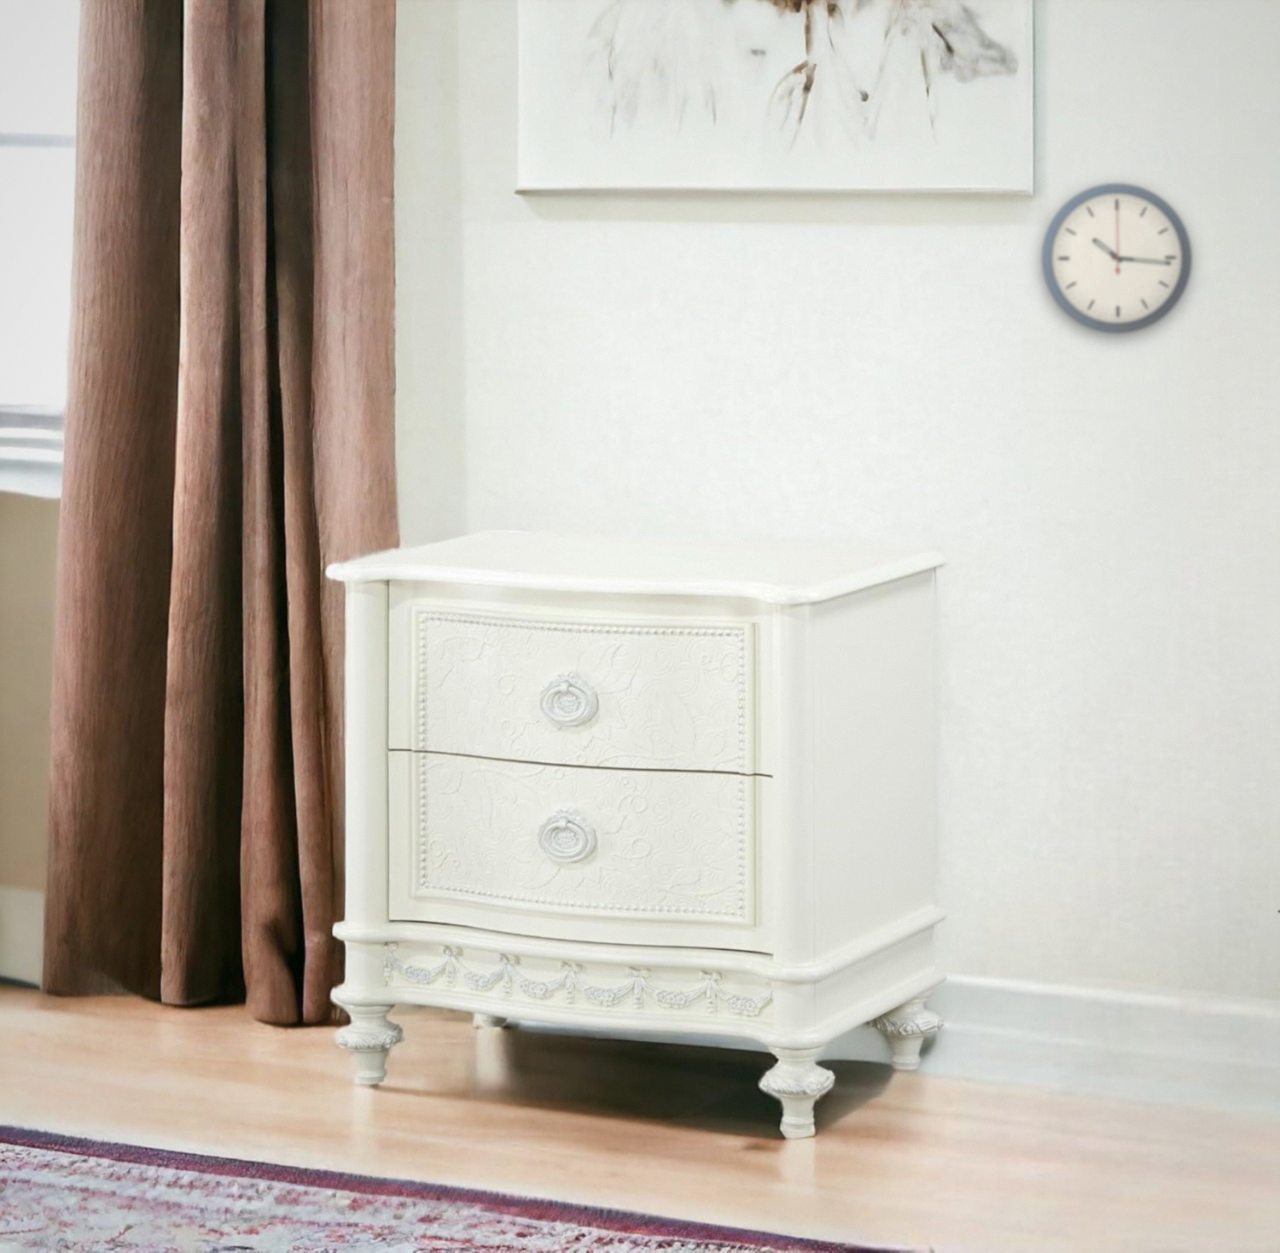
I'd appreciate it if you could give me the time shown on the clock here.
10:16:00
